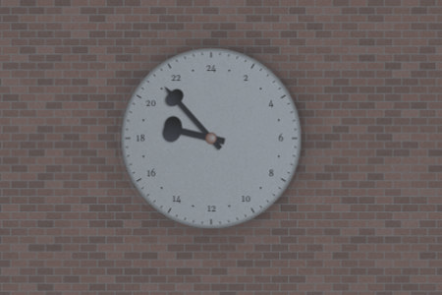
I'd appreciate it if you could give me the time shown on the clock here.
18:53
